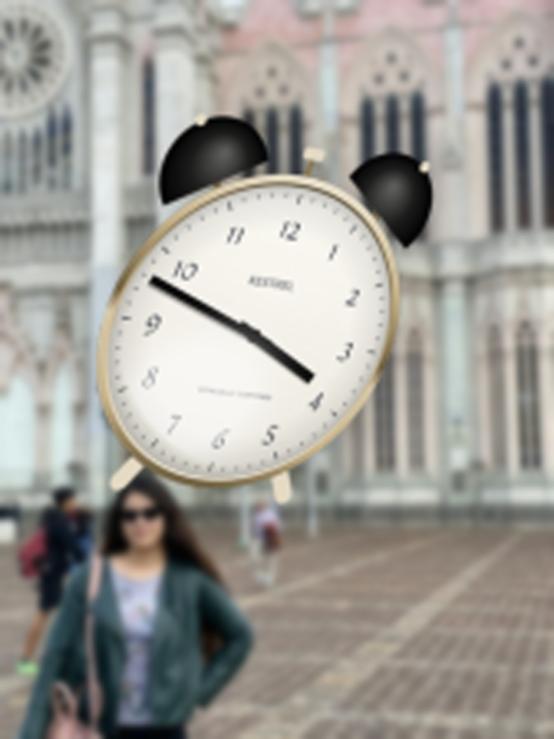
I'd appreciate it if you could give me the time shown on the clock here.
3:48
